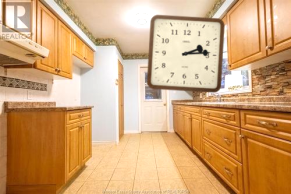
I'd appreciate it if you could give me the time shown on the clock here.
2:14
